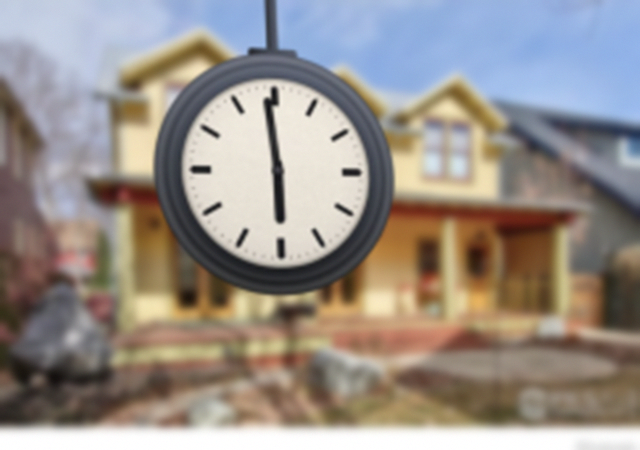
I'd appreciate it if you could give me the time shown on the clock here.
5:59
